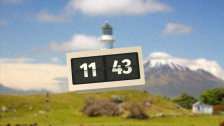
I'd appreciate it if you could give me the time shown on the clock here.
11:43
